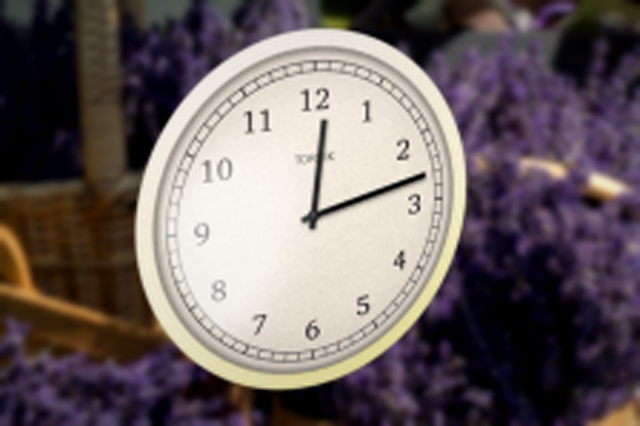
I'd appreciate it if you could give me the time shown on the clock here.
12:13
